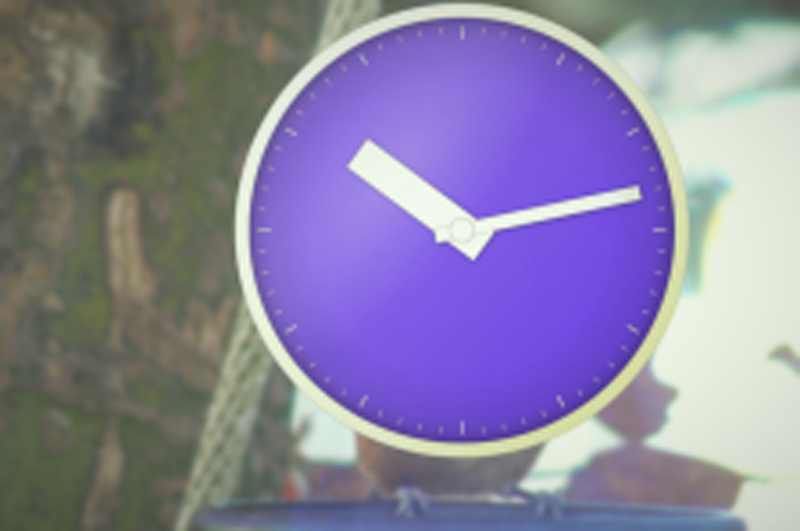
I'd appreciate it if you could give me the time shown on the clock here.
10:13
